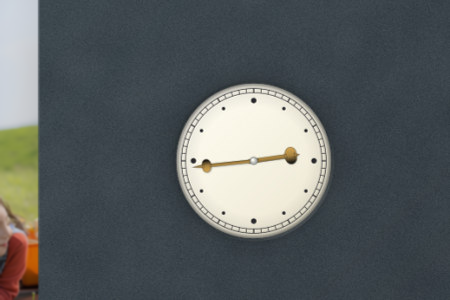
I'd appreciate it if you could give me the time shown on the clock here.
2:44
